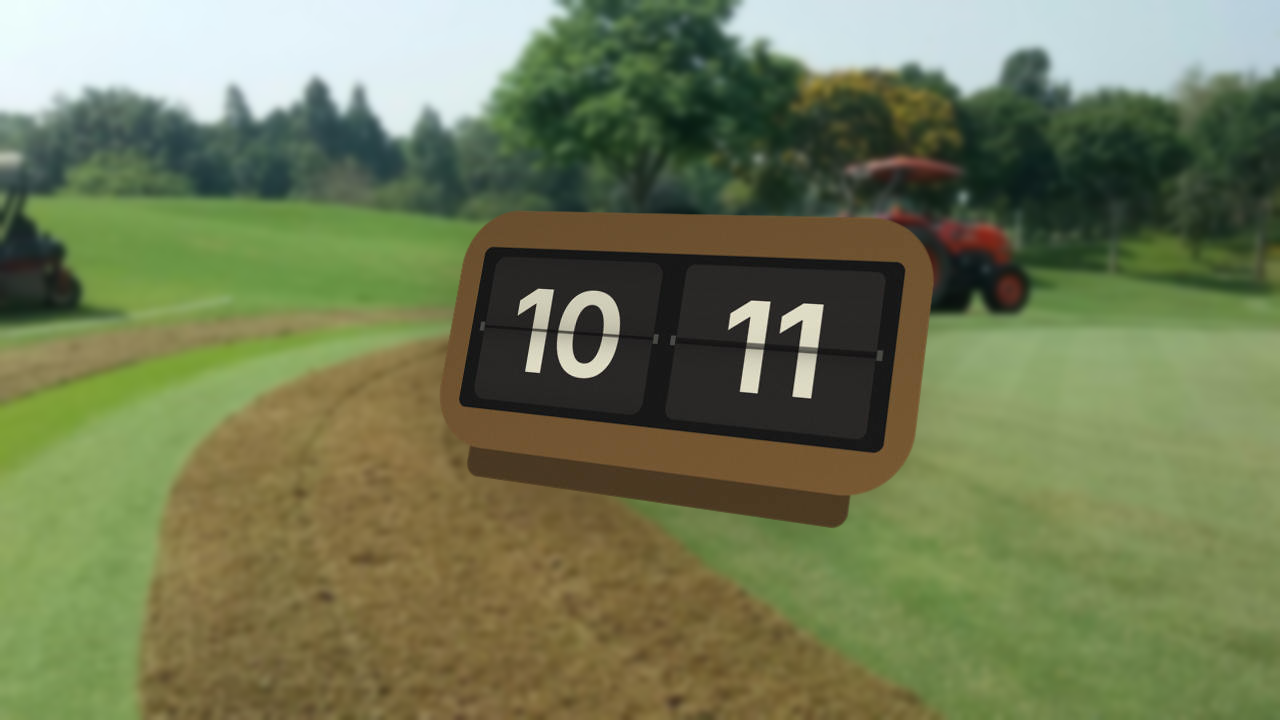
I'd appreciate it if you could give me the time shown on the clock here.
10:11
